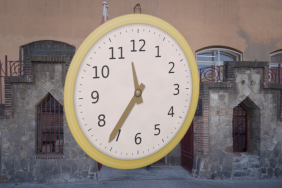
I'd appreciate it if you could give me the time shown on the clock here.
11:36
